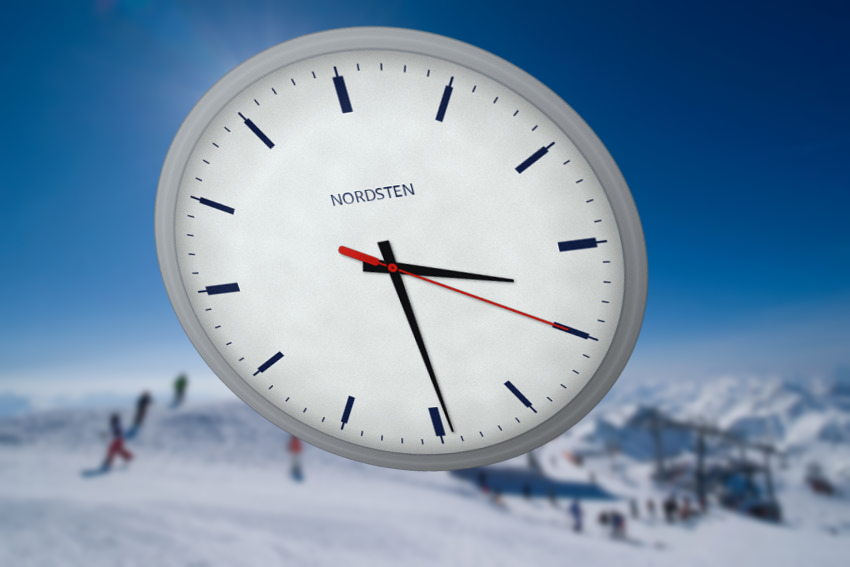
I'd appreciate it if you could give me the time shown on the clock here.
3:29:20
